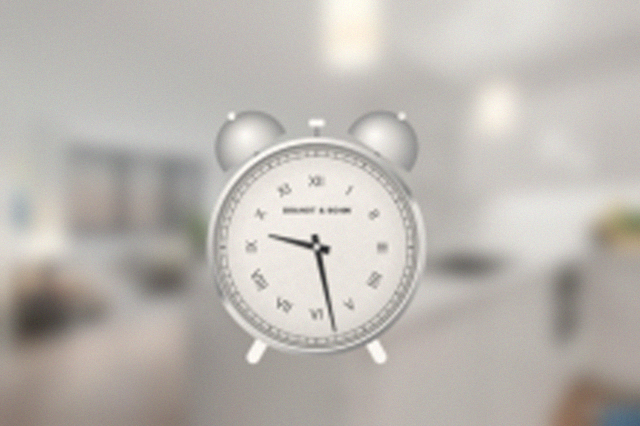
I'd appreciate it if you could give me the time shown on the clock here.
9:28
